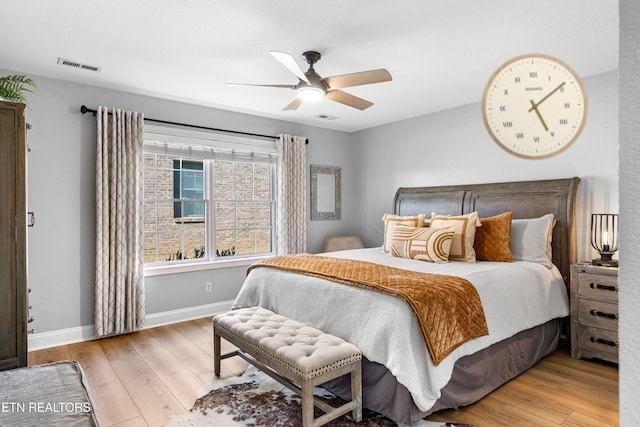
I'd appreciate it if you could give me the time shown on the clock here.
5:09
